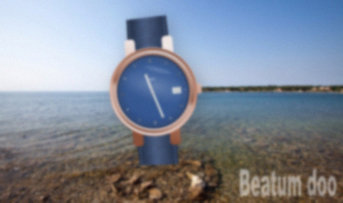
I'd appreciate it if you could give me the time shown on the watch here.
11:27
